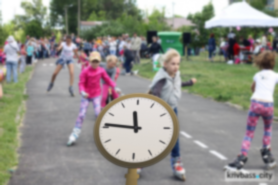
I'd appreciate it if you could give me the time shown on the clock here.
11:46
